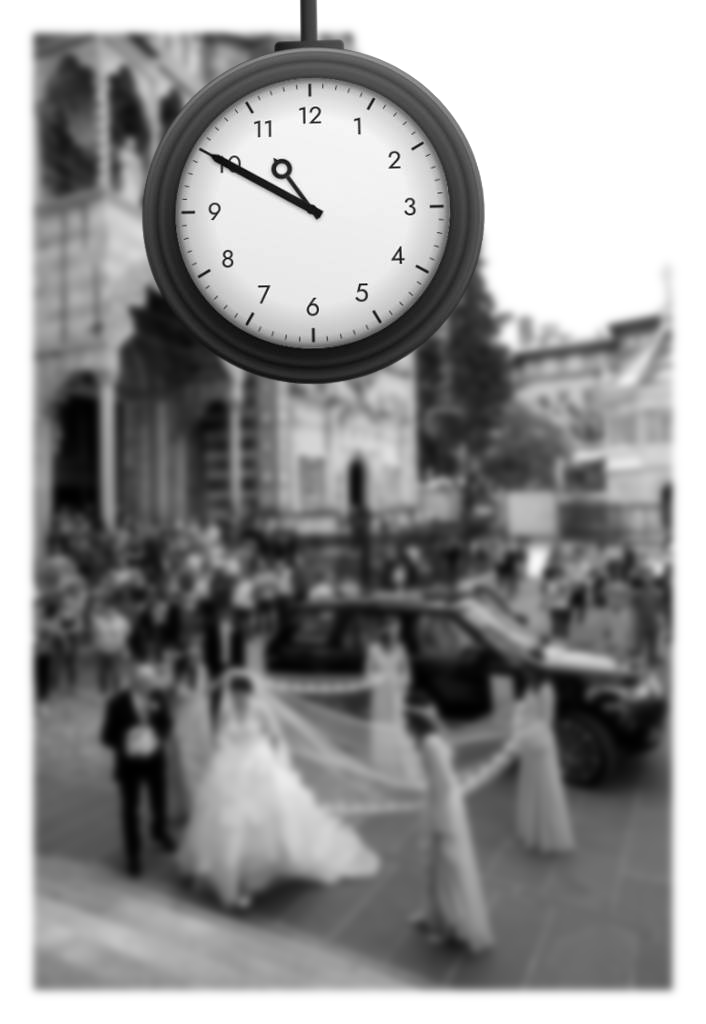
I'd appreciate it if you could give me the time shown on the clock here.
10:50
